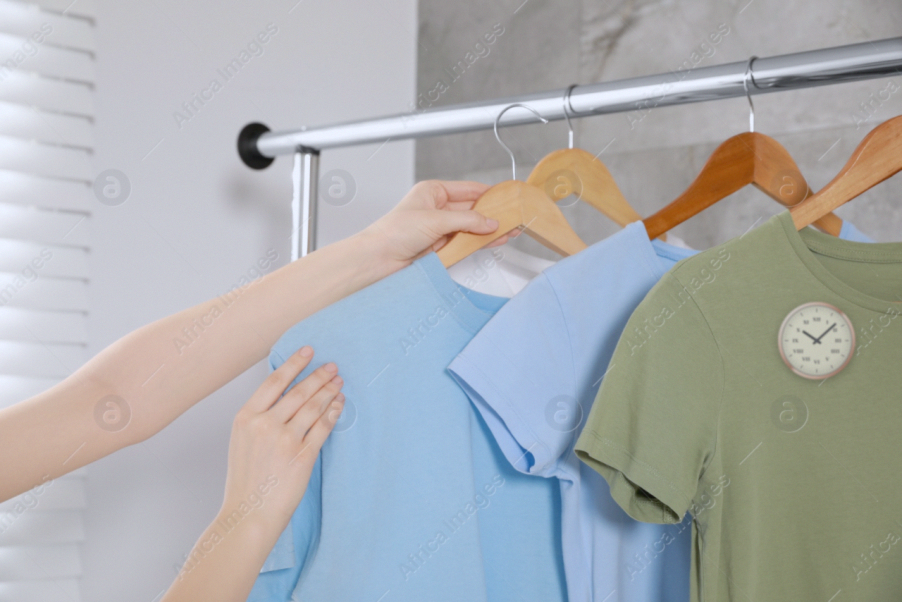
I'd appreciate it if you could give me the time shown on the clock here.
10:08
